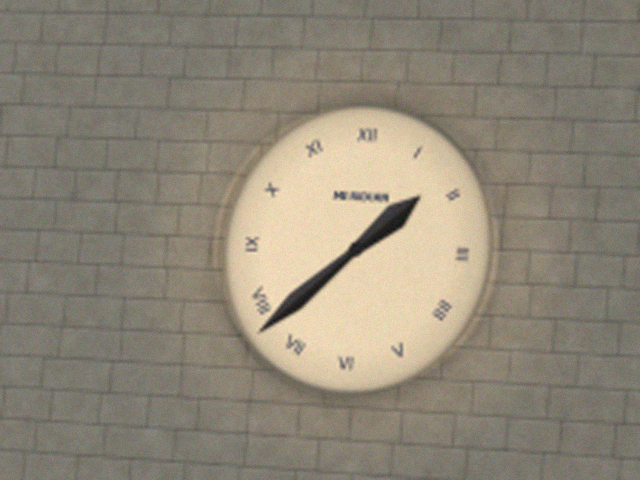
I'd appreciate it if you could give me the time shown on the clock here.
1:38
